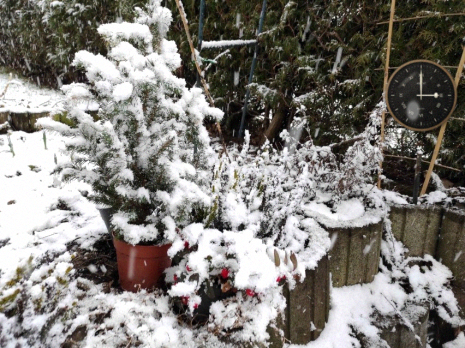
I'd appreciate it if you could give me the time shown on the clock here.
3:00
